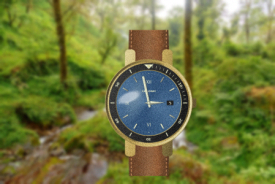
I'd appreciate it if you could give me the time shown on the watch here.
2:58
